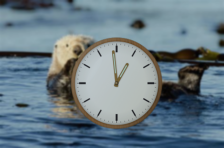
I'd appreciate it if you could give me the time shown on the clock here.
12:59
